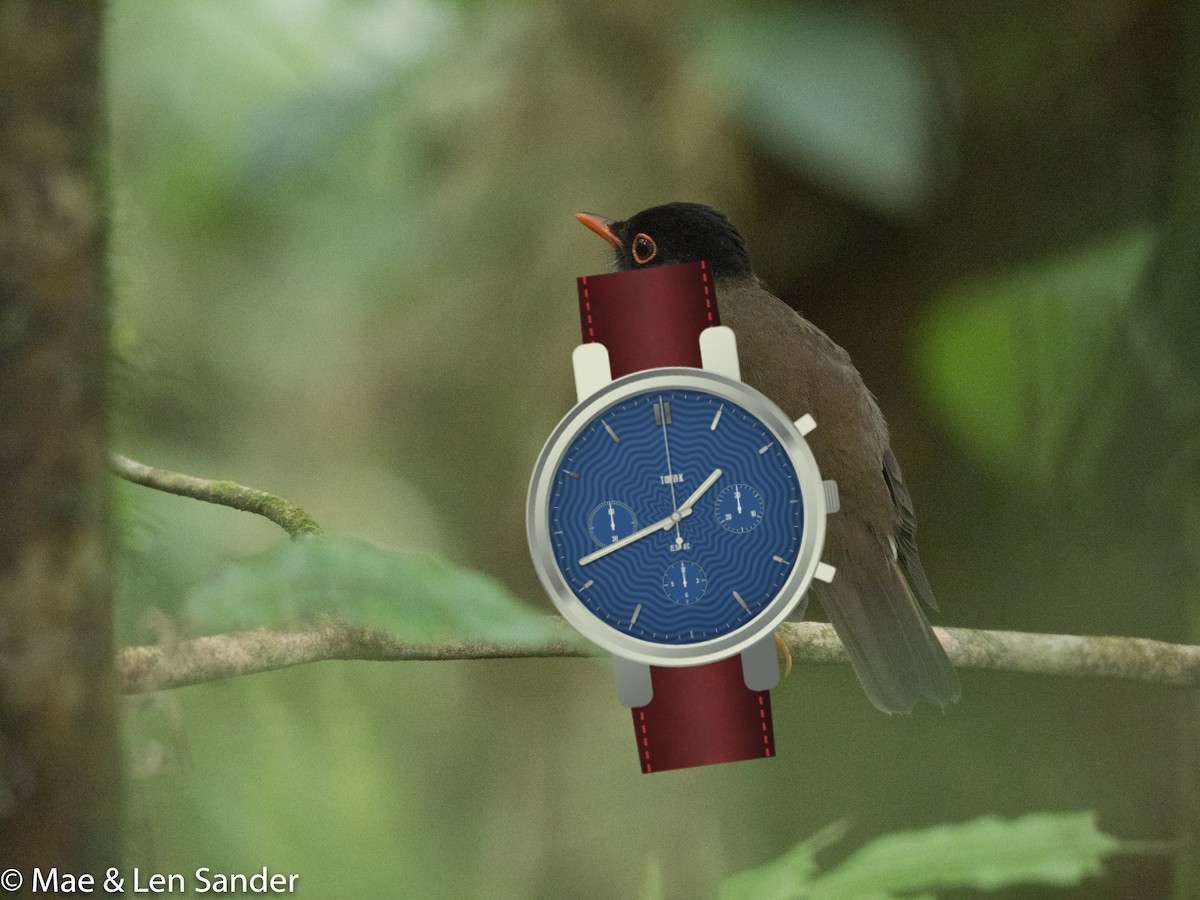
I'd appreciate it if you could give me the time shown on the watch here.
1:42
